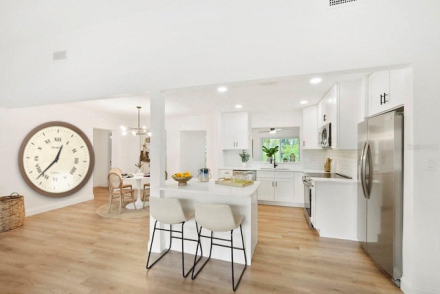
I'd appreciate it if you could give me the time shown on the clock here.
12:37
